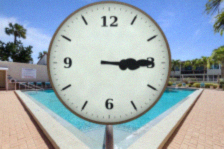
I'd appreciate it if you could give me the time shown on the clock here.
3:15
